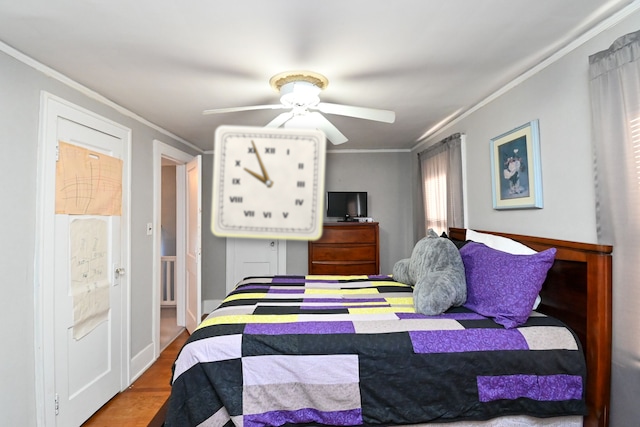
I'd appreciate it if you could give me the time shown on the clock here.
9:56
